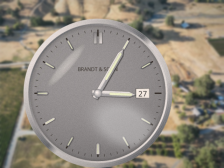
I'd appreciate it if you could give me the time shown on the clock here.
3:05
